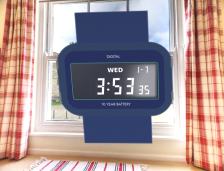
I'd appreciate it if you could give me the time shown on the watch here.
3:53:35
